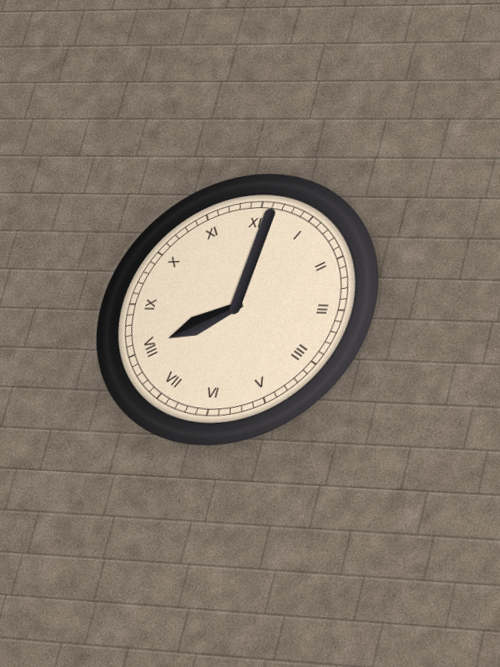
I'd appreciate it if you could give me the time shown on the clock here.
8:01
